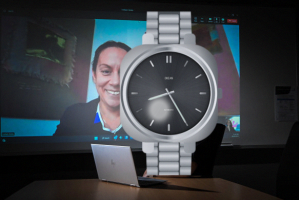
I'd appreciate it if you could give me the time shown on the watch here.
8:25
